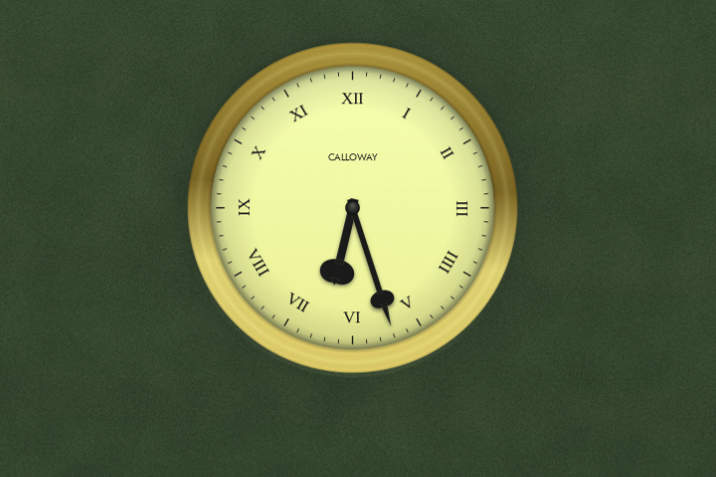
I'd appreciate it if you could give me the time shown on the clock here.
6:27
